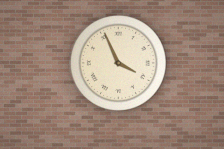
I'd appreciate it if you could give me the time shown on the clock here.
3:56
